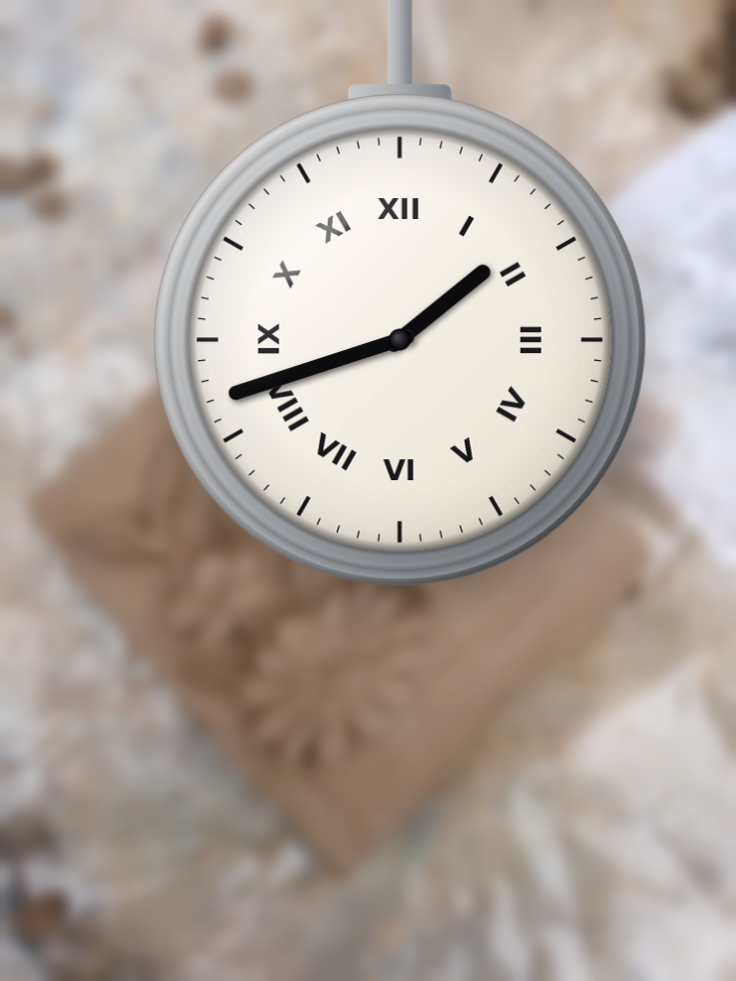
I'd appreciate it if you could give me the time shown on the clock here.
1:42
